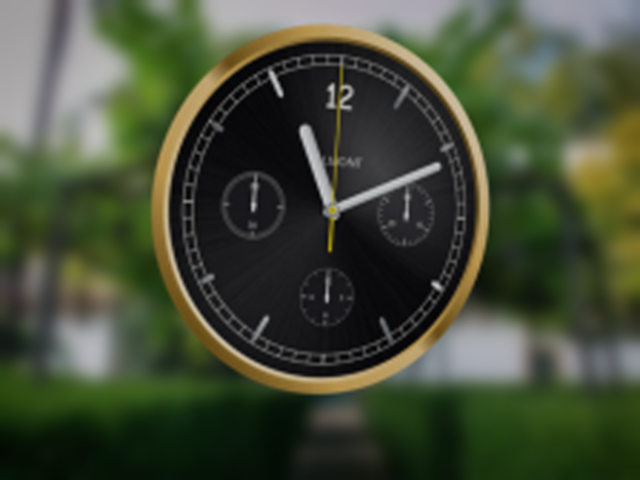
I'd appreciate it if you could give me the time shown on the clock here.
11:11
